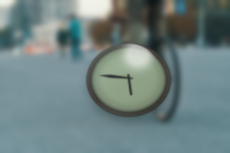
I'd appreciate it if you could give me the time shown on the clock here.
5:46
